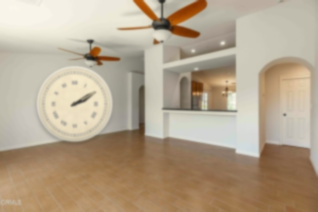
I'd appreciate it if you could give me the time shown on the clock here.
2:10
